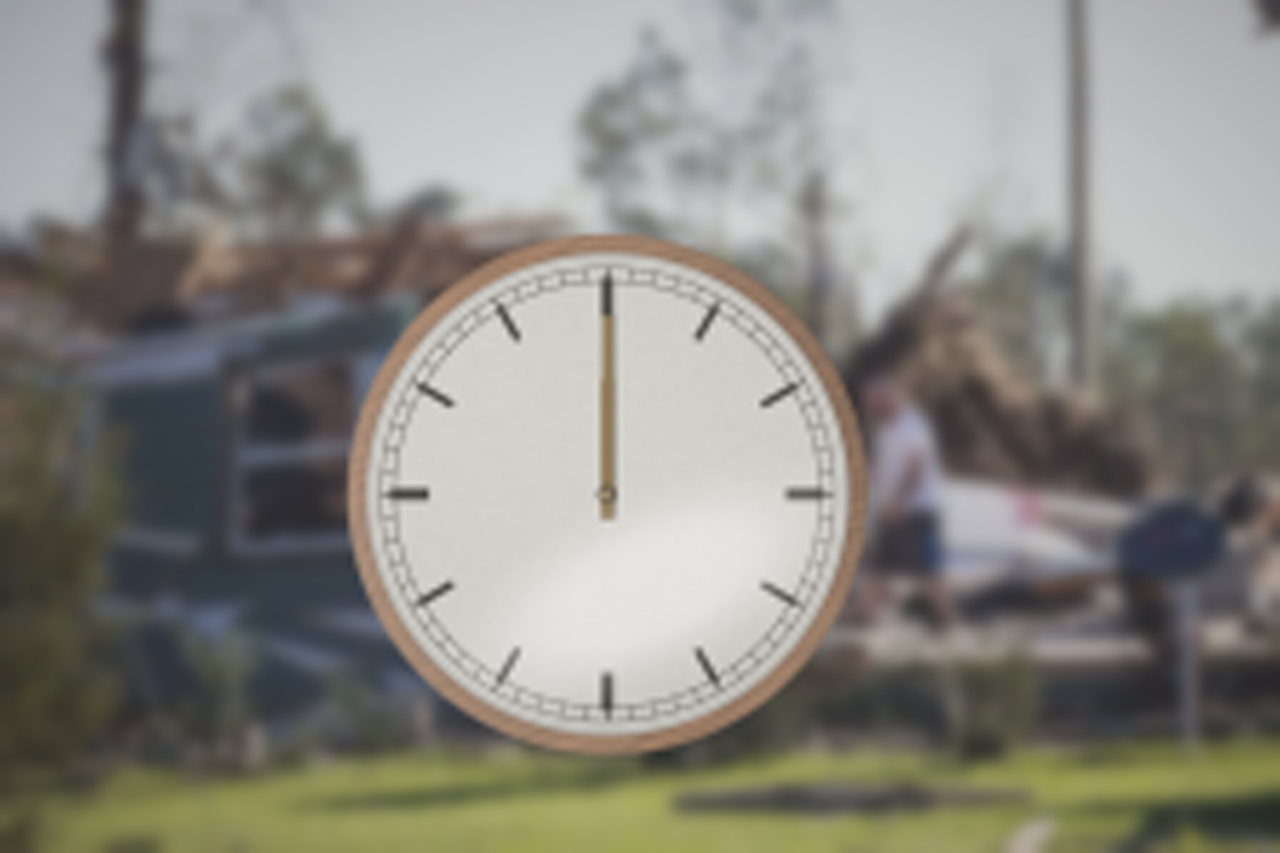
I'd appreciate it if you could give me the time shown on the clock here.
12:00
